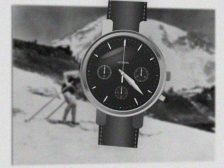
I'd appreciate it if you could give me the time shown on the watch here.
4:22
